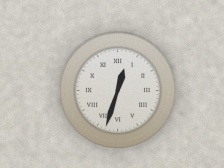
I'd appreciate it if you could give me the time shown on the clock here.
12:33
